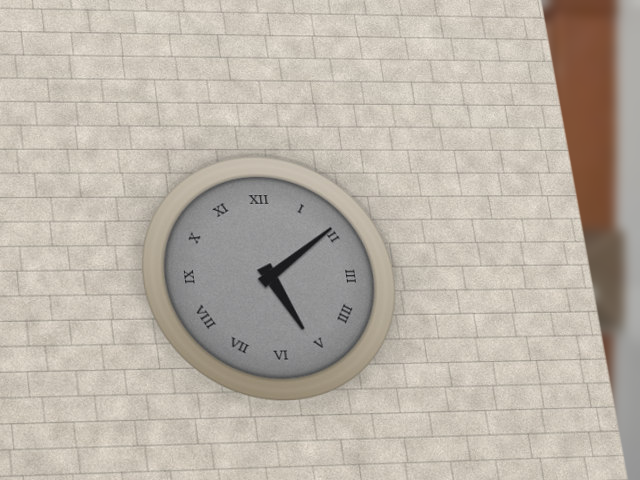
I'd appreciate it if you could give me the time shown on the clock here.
5:09
